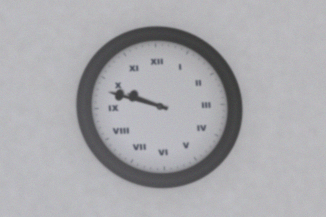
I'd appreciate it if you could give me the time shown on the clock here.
9:48
